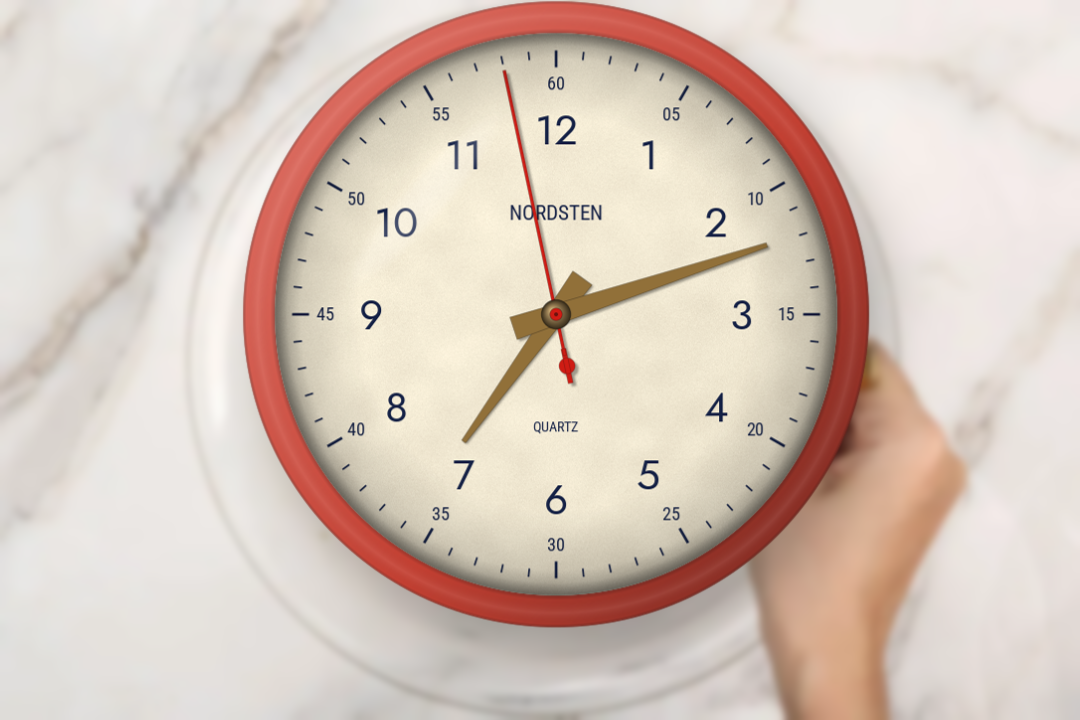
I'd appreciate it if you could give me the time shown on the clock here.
7:11:58
